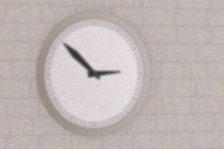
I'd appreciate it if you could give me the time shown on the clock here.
2:52
